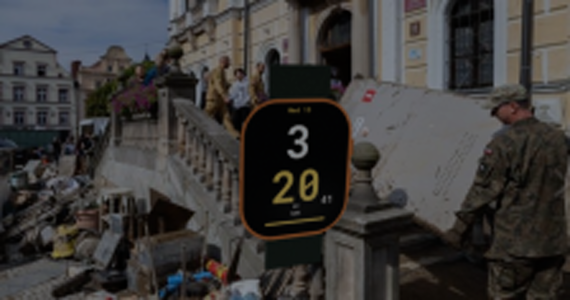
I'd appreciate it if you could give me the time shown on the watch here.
3:20
